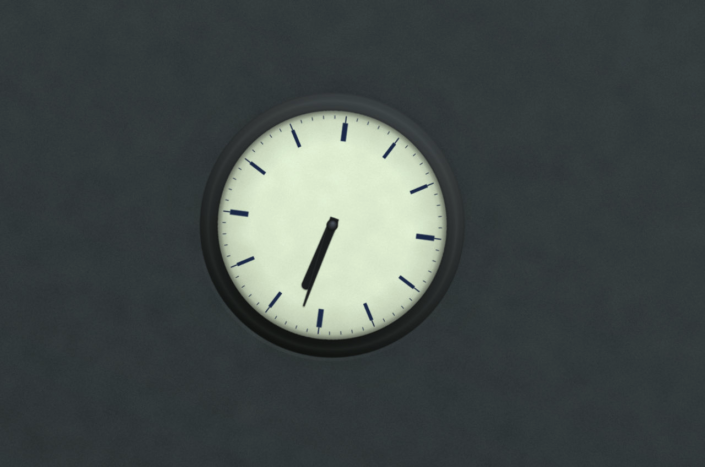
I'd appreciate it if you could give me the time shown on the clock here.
6:32
